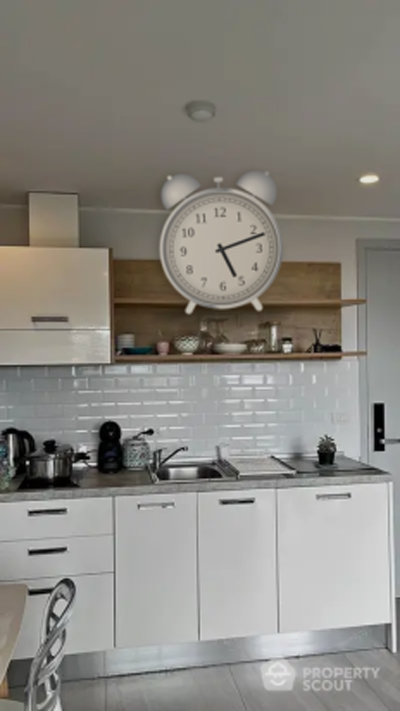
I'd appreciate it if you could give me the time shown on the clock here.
5:12
